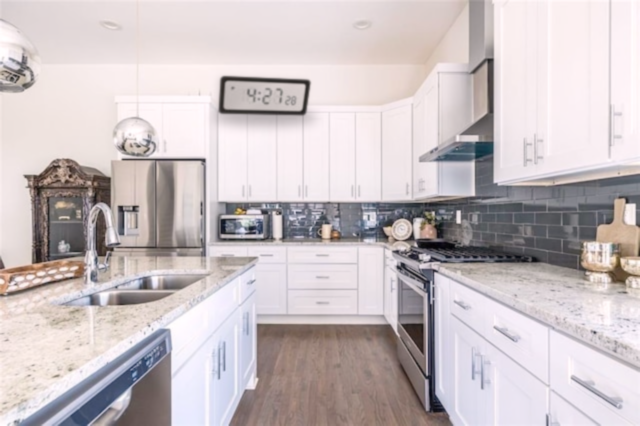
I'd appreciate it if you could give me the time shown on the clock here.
4:27
